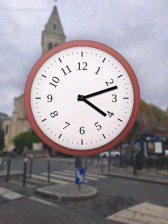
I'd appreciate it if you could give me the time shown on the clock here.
4:12
